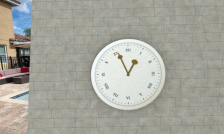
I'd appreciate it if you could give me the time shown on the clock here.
12:56
